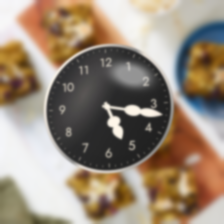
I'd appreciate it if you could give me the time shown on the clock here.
5:17
